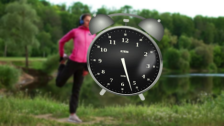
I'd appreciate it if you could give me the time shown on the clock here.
5:27
